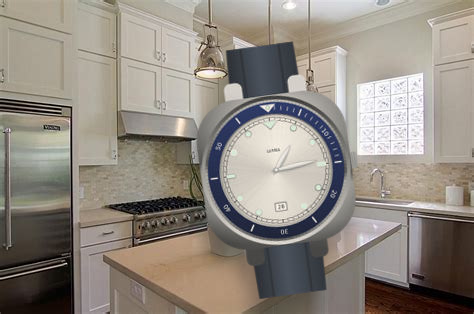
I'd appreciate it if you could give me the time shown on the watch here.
1:14
